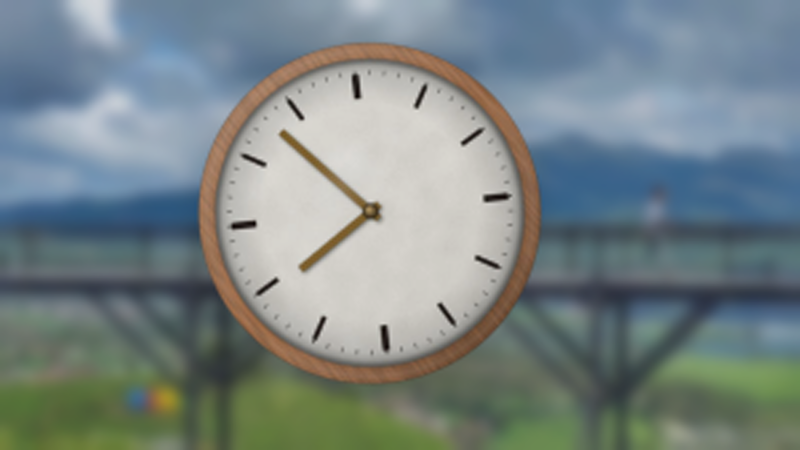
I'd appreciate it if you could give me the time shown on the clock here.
7:53
